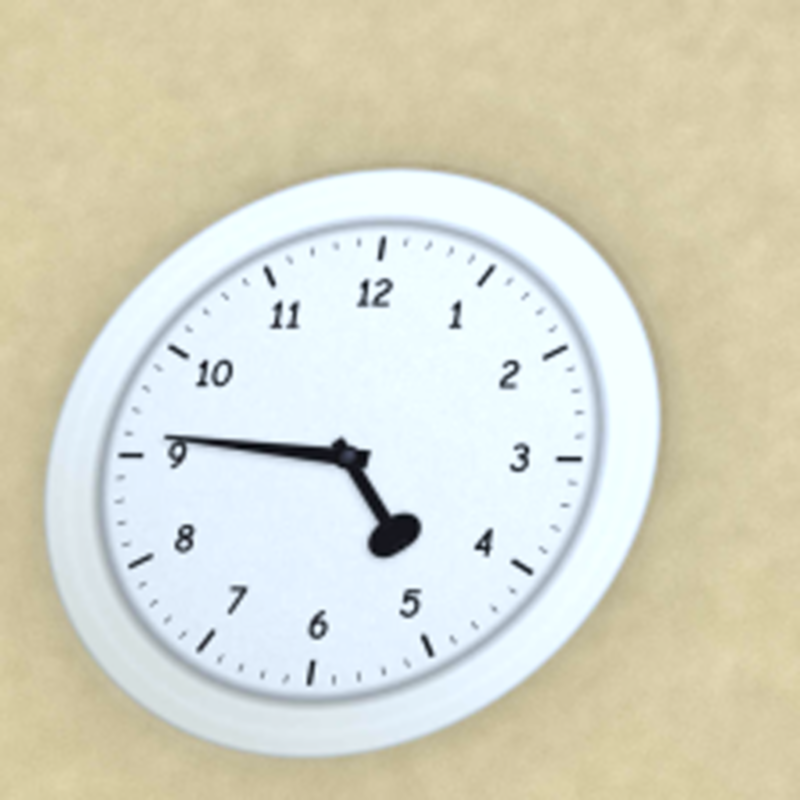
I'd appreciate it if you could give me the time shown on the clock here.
4:46
